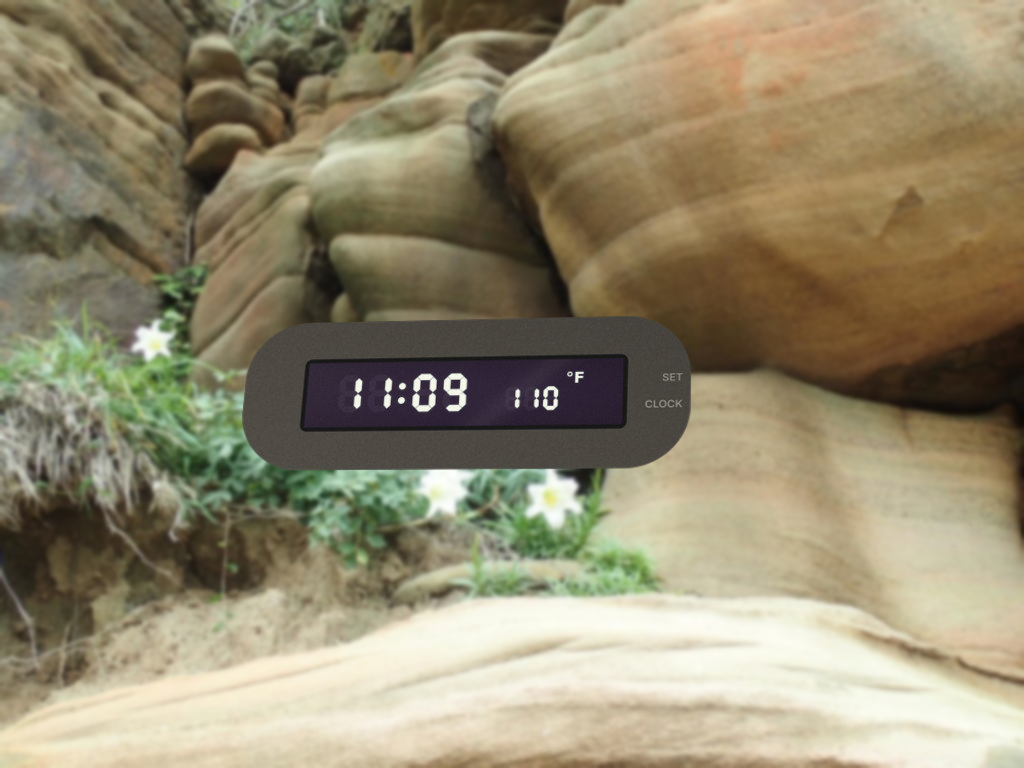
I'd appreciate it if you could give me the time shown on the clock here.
11:09
